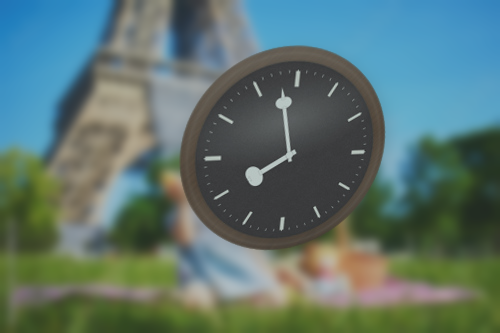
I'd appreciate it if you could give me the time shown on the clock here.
7:58
